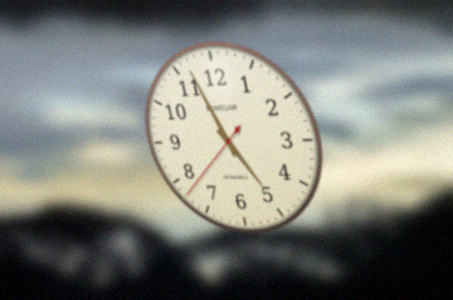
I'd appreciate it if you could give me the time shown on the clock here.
4:56:38
